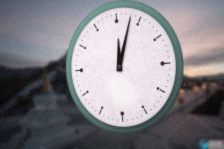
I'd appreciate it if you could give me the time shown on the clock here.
12:03
